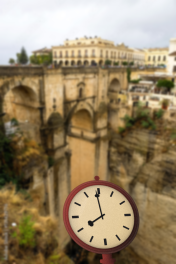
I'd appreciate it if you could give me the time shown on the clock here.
7:59
